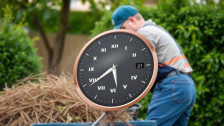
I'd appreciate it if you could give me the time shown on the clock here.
5:39
